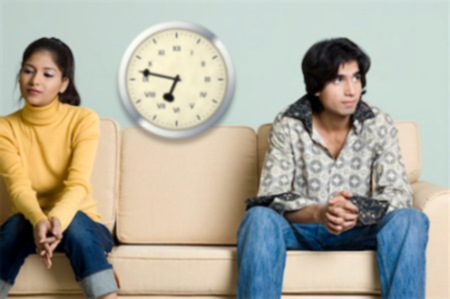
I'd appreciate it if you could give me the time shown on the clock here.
6:47
